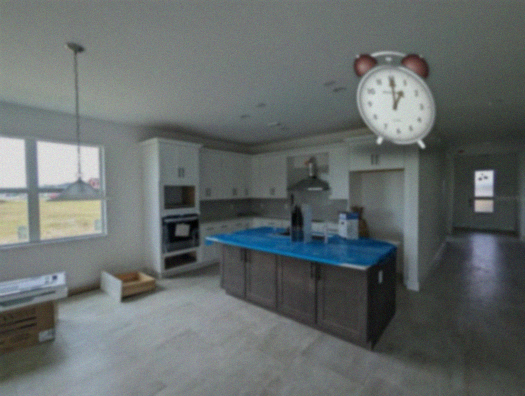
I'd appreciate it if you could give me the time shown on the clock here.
1:00
